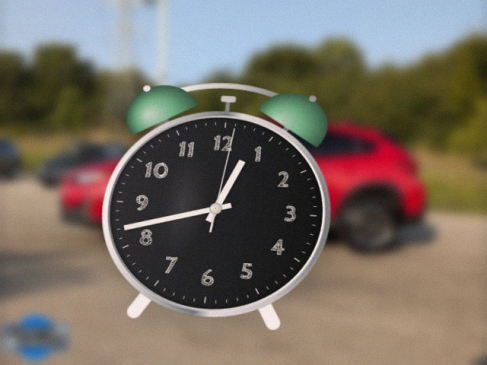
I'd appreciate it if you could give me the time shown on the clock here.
12:42:01
